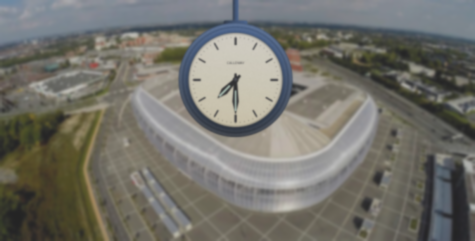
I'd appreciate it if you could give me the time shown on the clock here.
7:30
